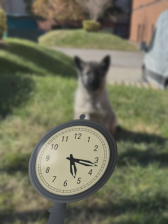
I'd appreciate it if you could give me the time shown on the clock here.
5:17
